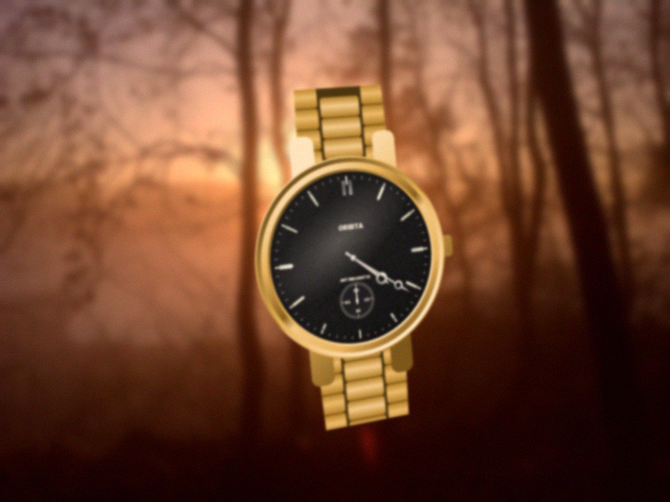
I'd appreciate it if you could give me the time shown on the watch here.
4:21
